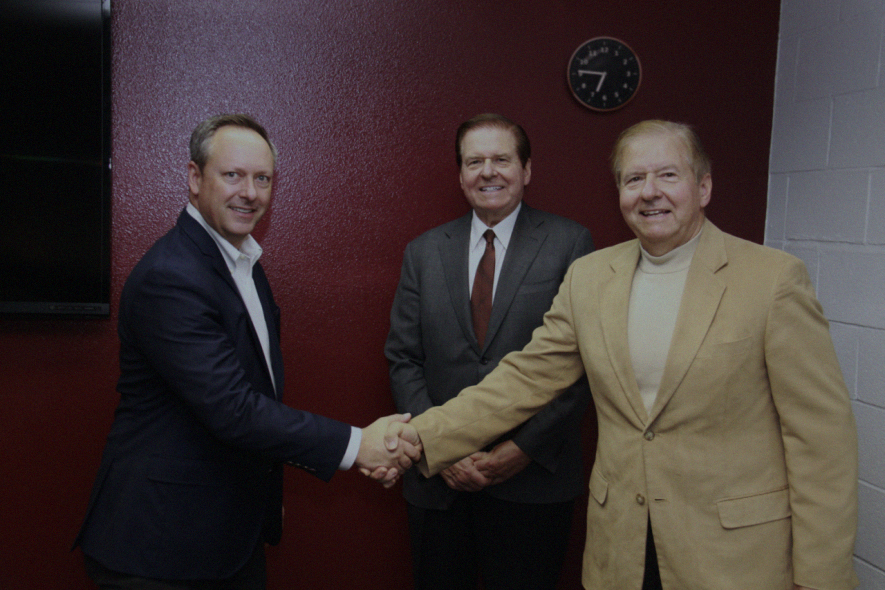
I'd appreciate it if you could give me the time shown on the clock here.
6:46
